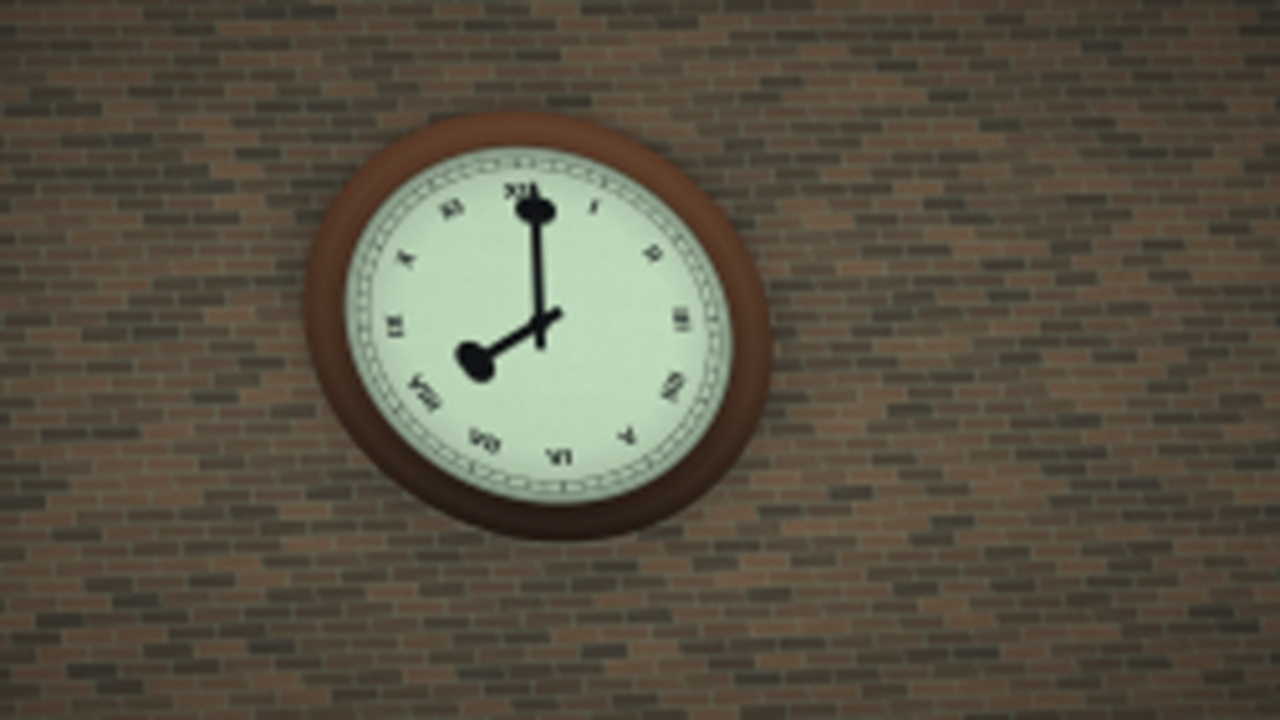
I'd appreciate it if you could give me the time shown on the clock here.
8:01
